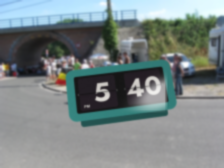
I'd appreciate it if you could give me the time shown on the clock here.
5:40
